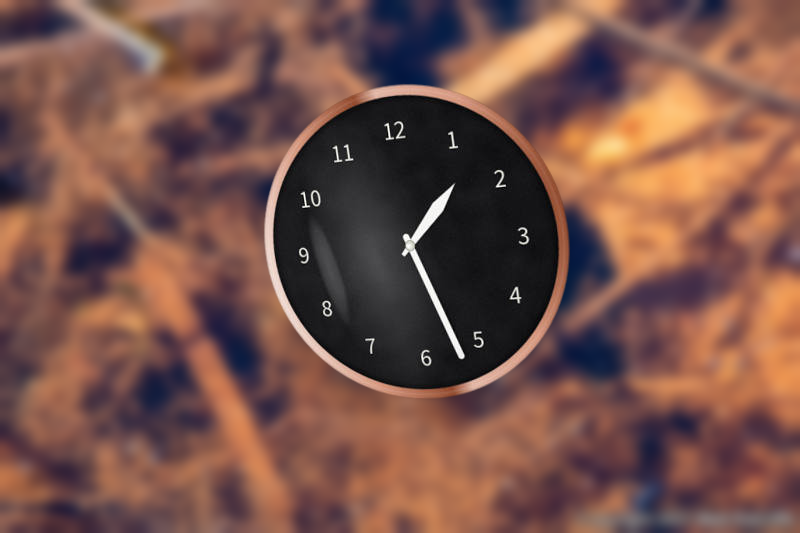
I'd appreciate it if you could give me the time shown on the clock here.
1:27
